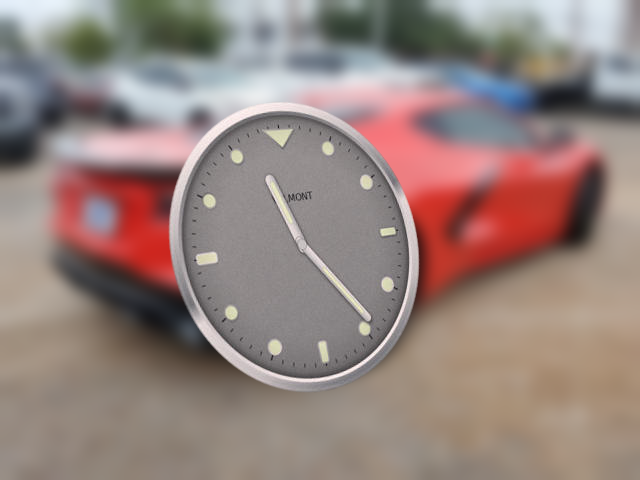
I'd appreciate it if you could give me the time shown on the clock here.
11:24
